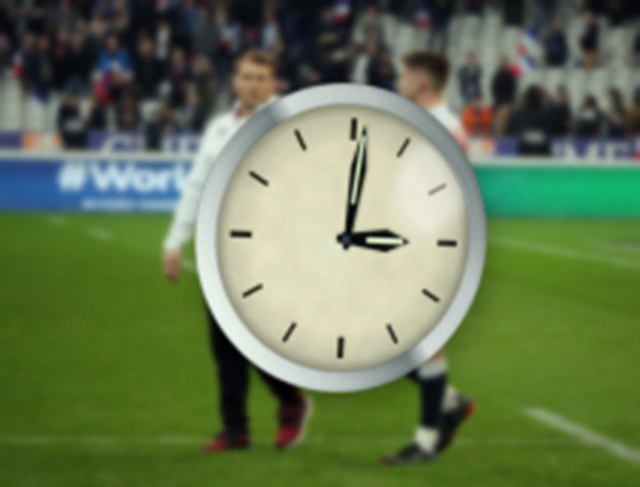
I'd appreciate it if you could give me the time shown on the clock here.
3:01
